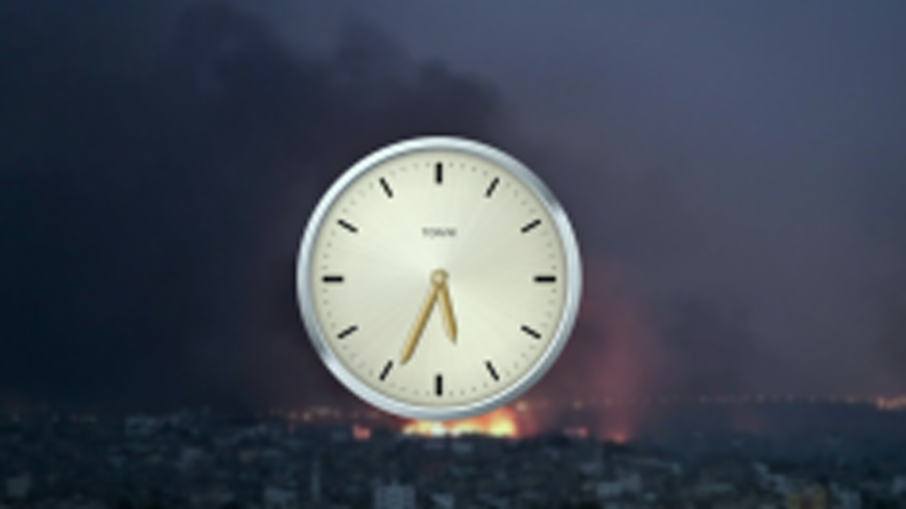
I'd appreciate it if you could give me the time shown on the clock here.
5:34
